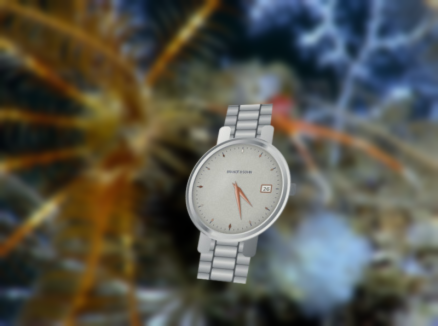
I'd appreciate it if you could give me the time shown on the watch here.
4:27
